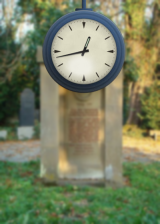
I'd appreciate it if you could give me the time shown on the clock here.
12:43
